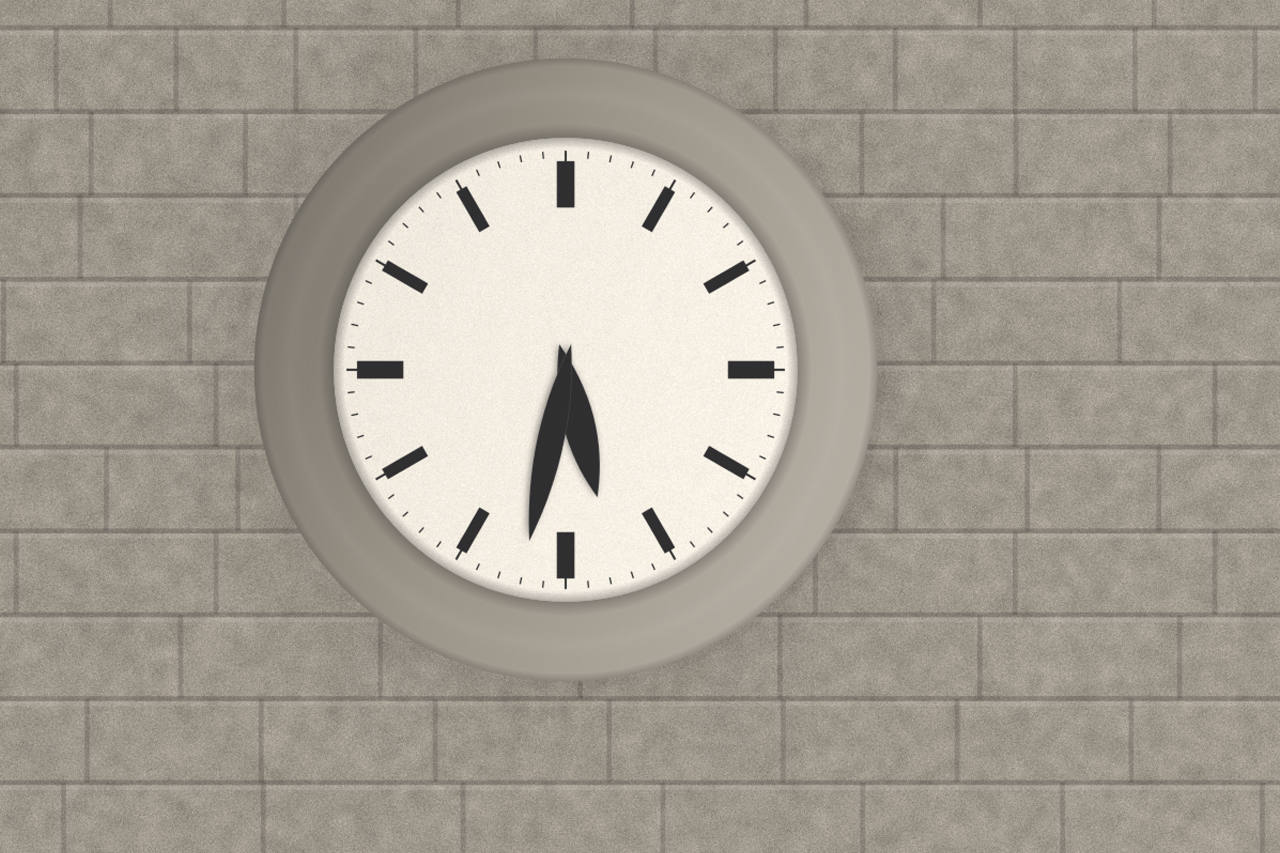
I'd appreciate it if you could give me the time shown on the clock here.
5:32
